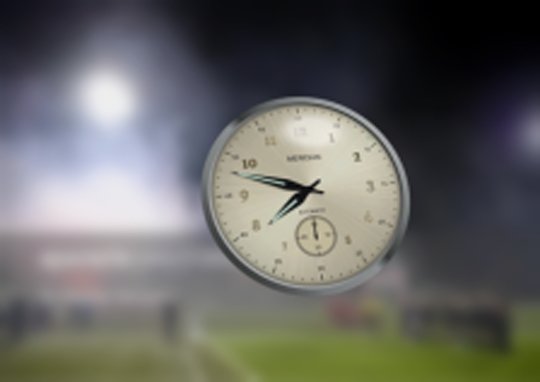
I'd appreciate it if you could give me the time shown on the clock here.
7:48
